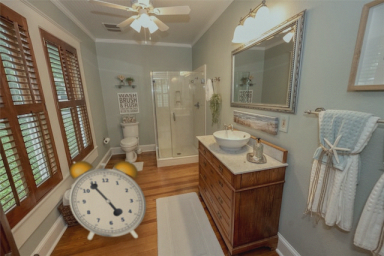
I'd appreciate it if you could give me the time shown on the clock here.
4:54
